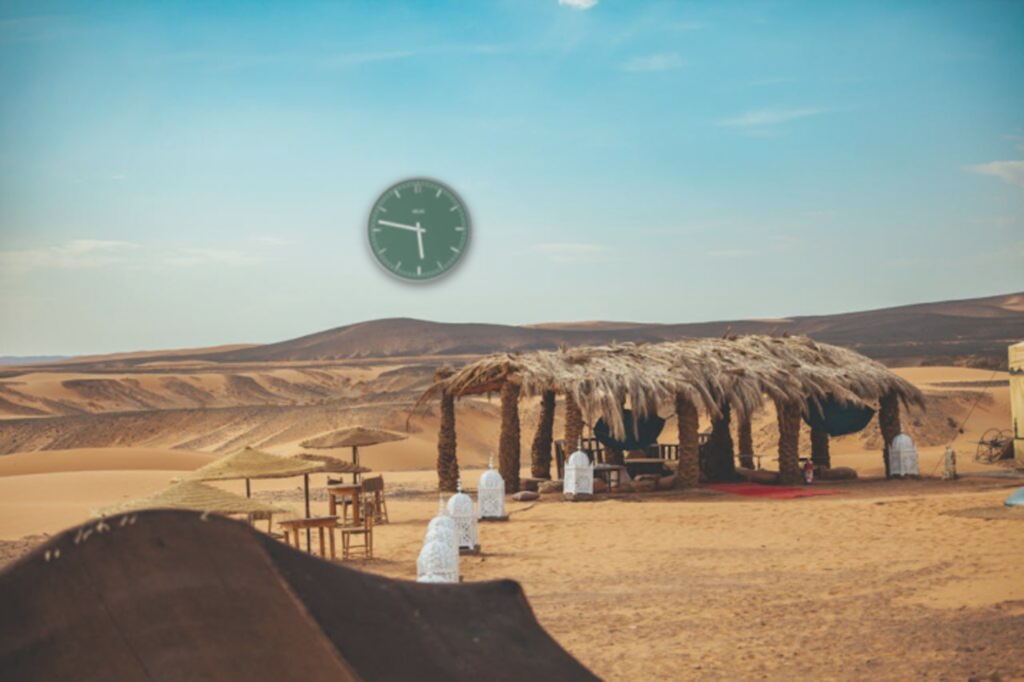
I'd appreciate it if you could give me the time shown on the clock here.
5:47
